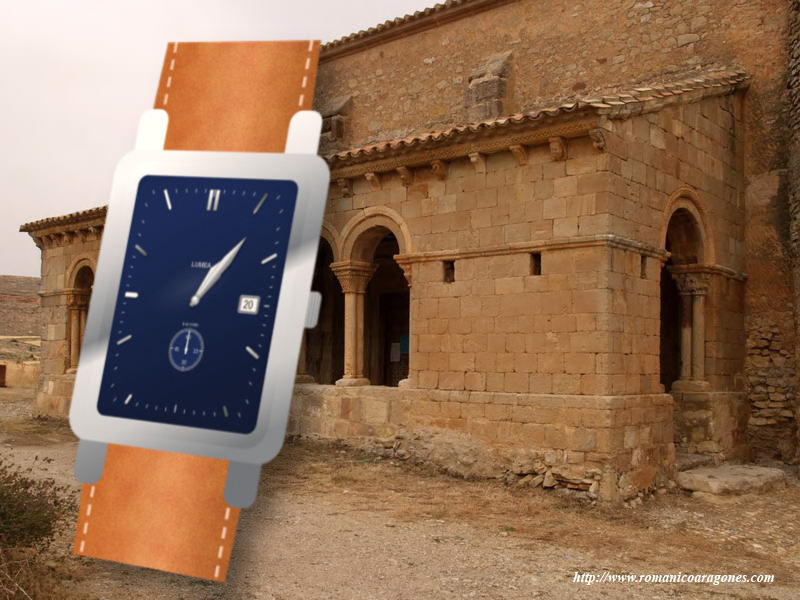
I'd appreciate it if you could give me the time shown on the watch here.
1:06
